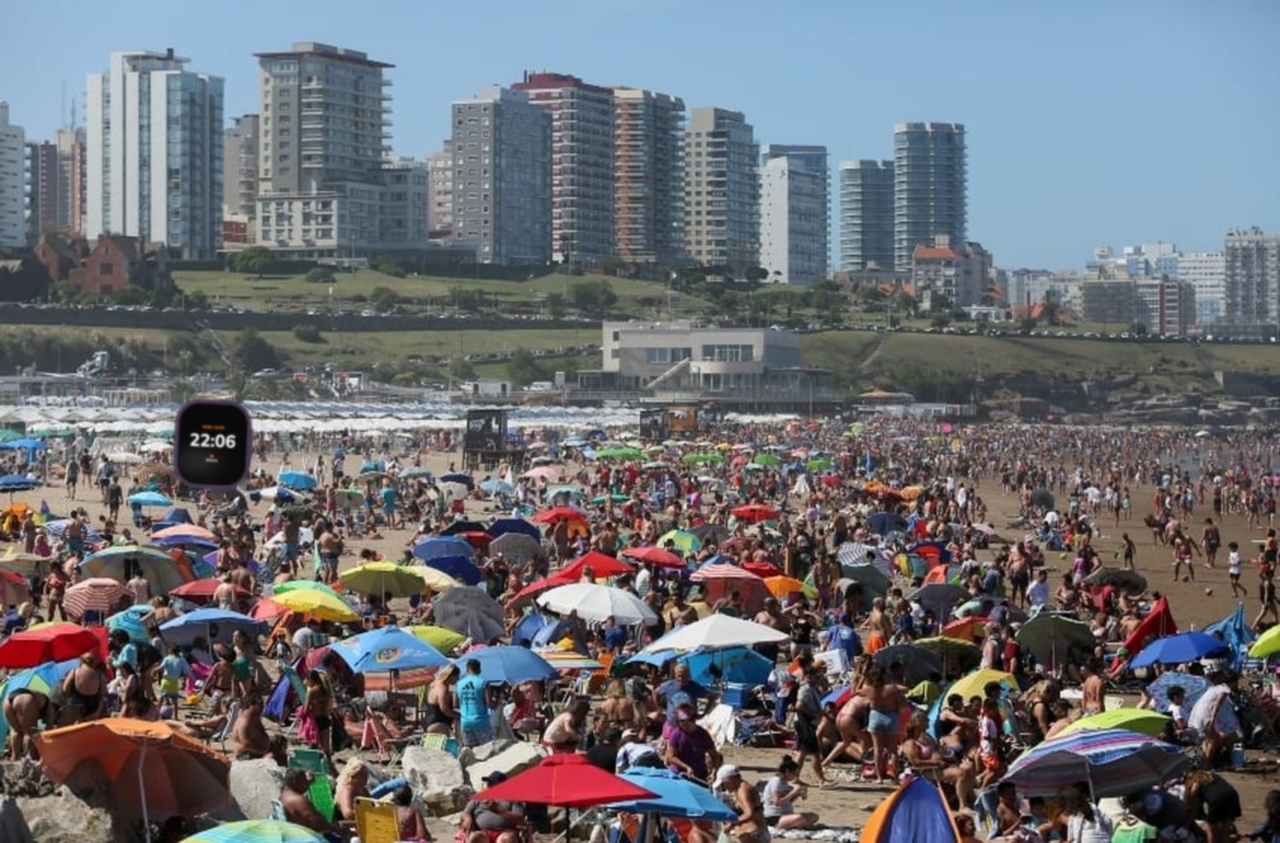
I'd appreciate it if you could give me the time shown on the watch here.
22:06
